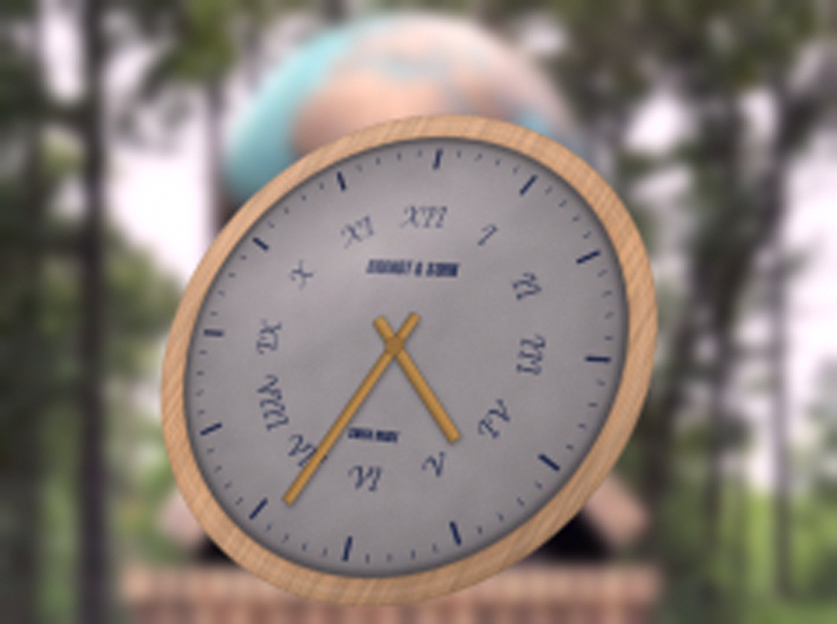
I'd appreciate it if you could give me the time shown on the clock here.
4:34
